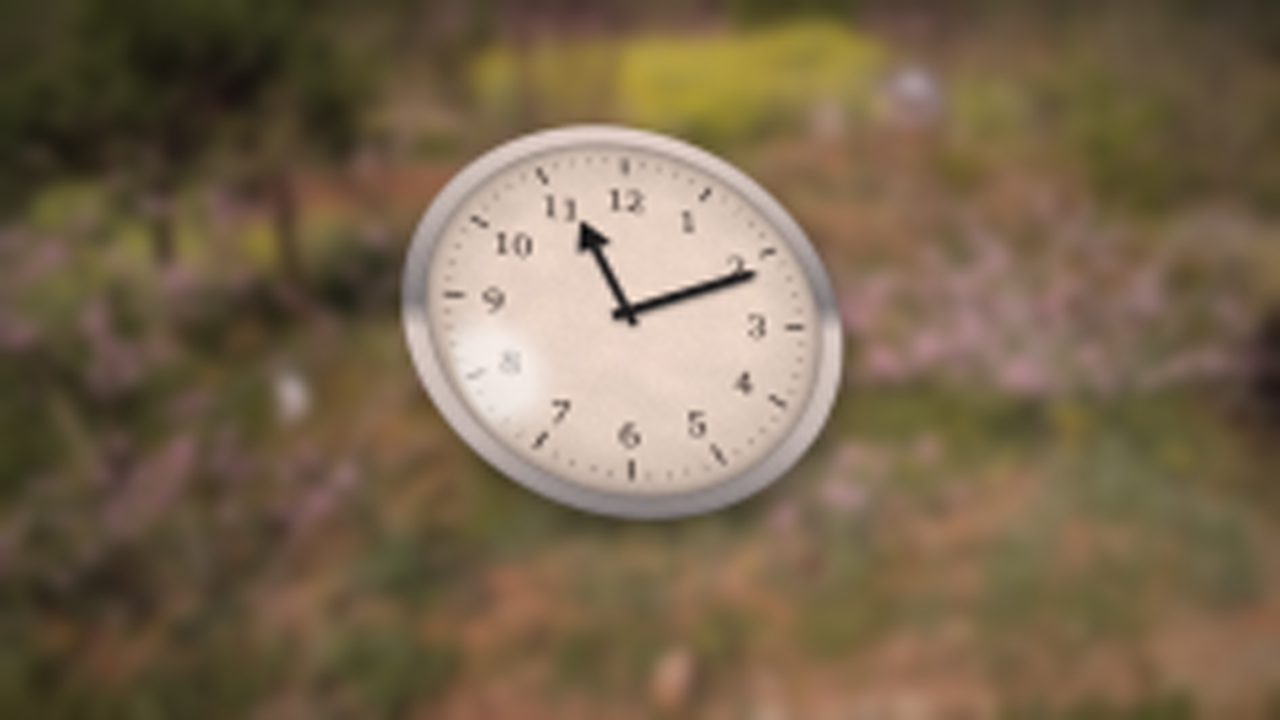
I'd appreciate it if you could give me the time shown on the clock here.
11:11
